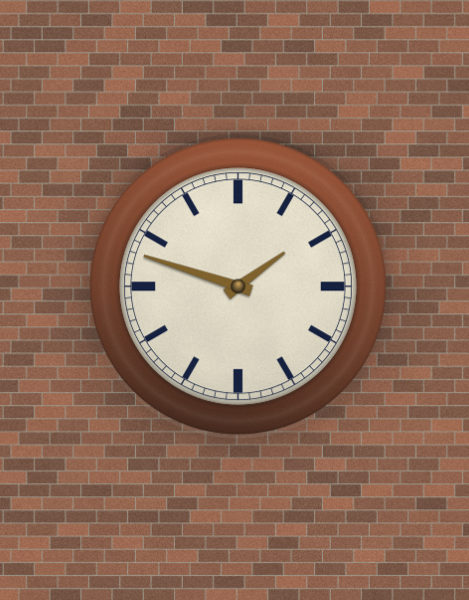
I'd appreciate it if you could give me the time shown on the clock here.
1:48
